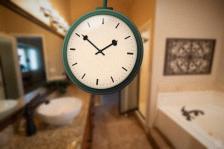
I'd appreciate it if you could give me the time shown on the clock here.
1:51
